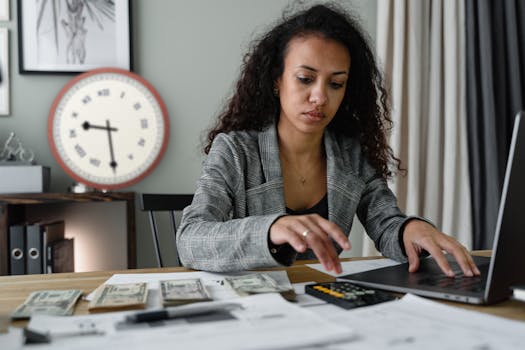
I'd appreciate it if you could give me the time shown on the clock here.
9:30
